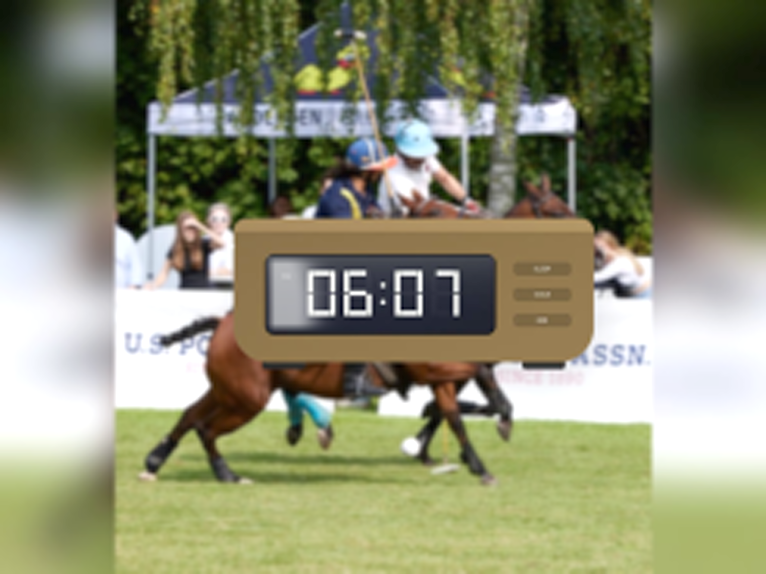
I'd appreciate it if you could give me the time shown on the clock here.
6:07
